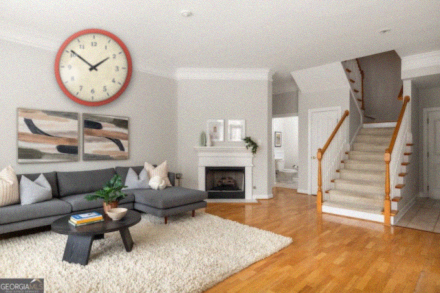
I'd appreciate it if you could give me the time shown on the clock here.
1:51
